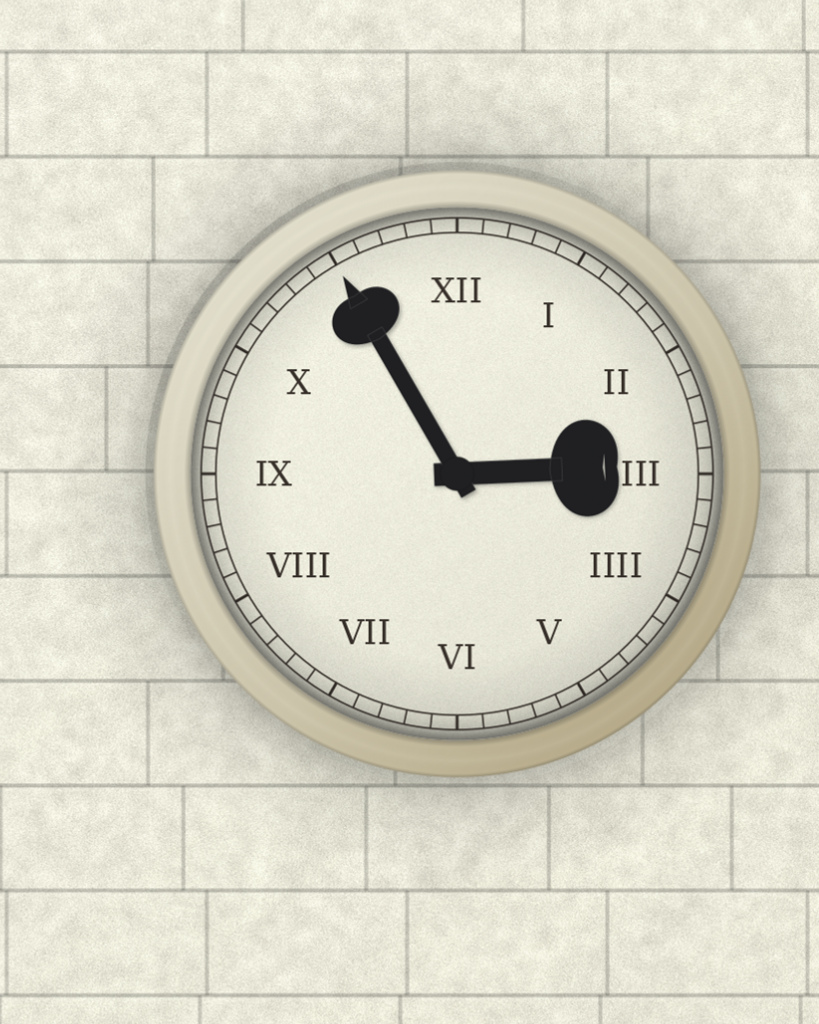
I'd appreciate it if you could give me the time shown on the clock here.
2:55
